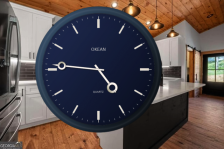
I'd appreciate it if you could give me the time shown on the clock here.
4:46
